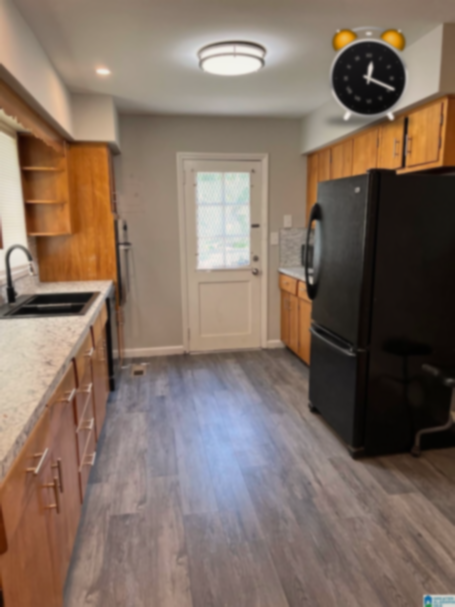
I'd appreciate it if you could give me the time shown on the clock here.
12:19
